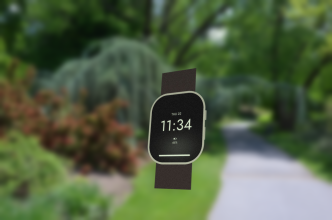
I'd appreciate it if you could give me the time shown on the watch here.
11:34
